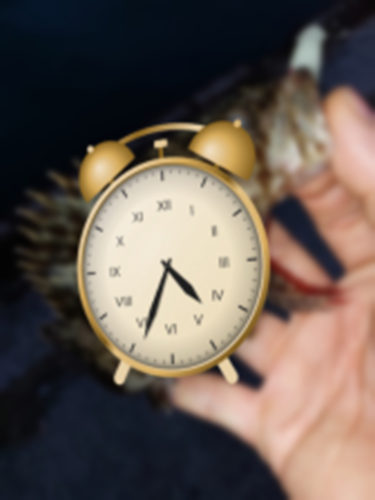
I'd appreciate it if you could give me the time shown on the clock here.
4:34
